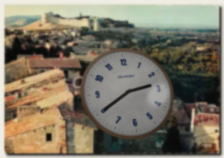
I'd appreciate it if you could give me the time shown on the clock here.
2:40
